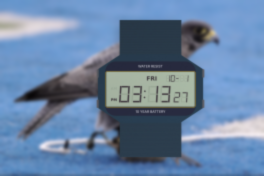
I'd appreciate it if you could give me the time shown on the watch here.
3:13:27
